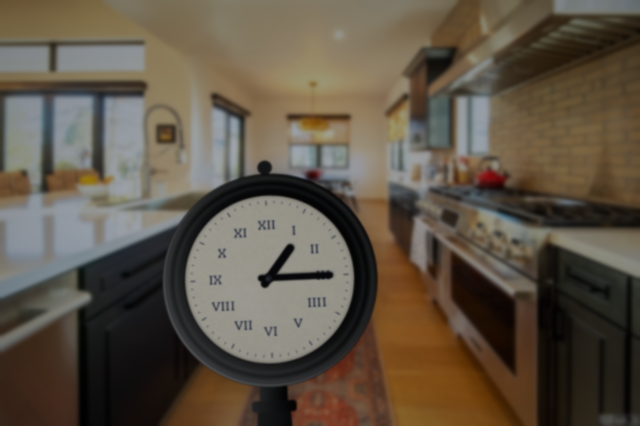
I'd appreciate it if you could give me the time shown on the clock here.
1:15
